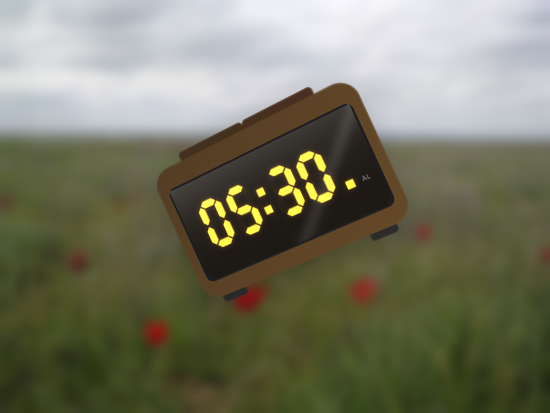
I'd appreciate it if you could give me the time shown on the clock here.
5:30
